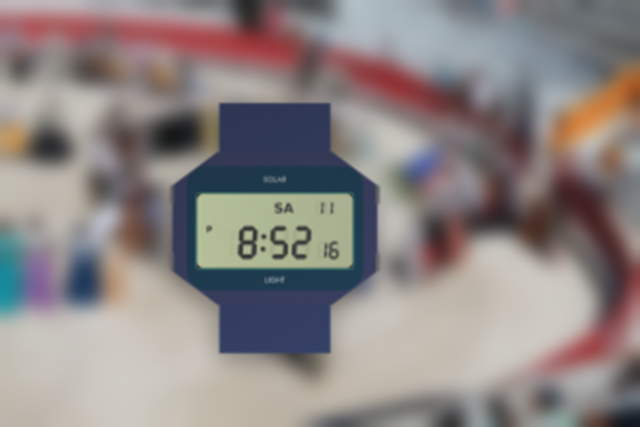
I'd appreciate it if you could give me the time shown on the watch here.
8:52:16
